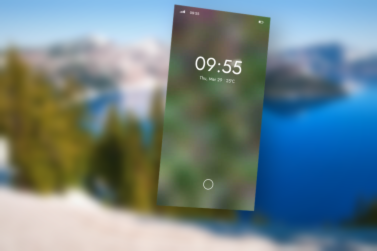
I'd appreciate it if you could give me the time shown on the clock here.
9:55
